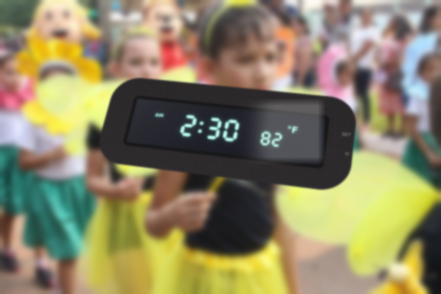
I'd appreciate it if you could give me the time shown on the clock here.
2:30
